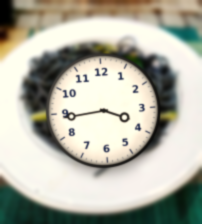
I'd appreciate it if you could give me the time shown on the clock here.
3:44
